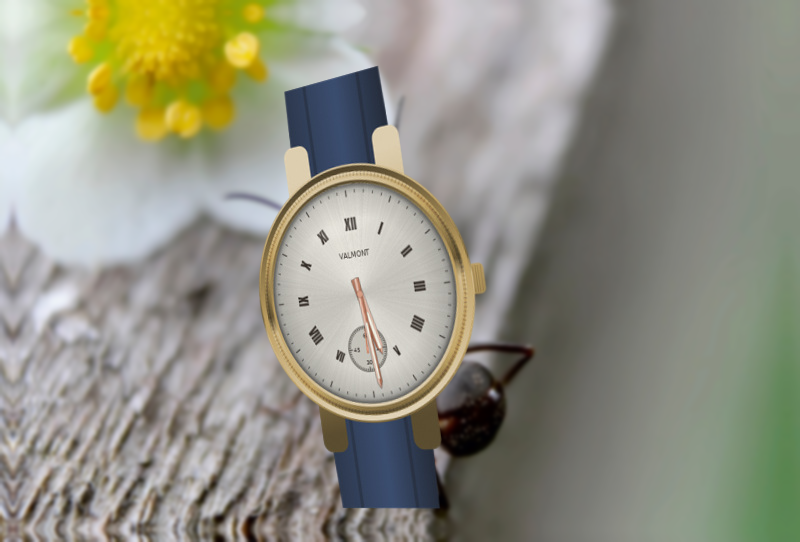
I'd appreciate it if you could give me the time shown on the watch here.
5:29
